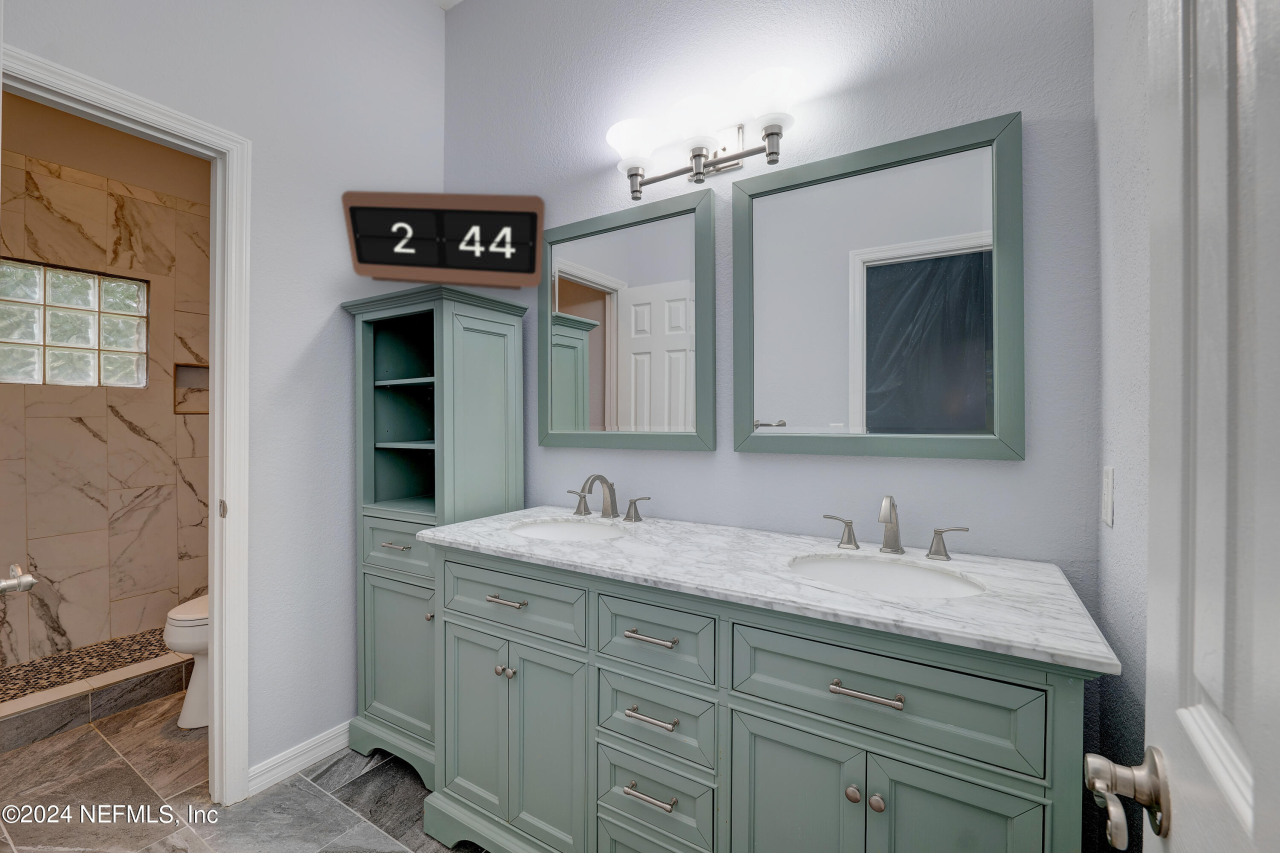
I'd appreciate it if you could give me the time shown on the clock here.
2:44
